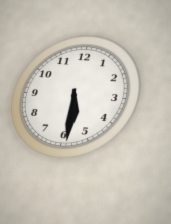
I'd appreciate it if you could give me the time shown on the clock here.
5:29
